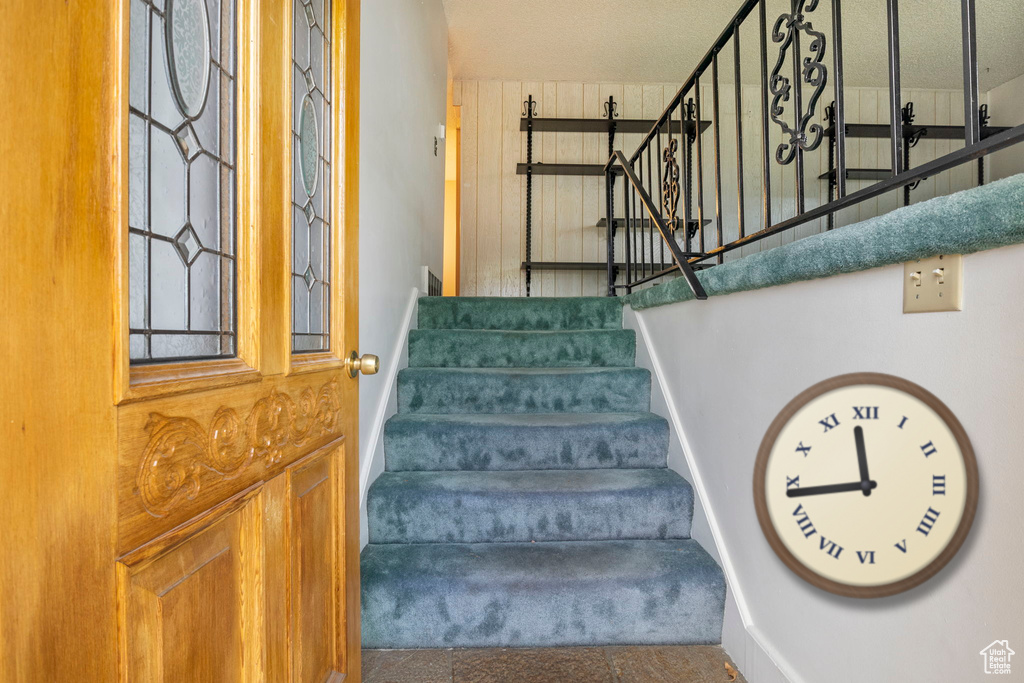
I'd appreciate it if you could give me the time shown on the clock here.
11:44
